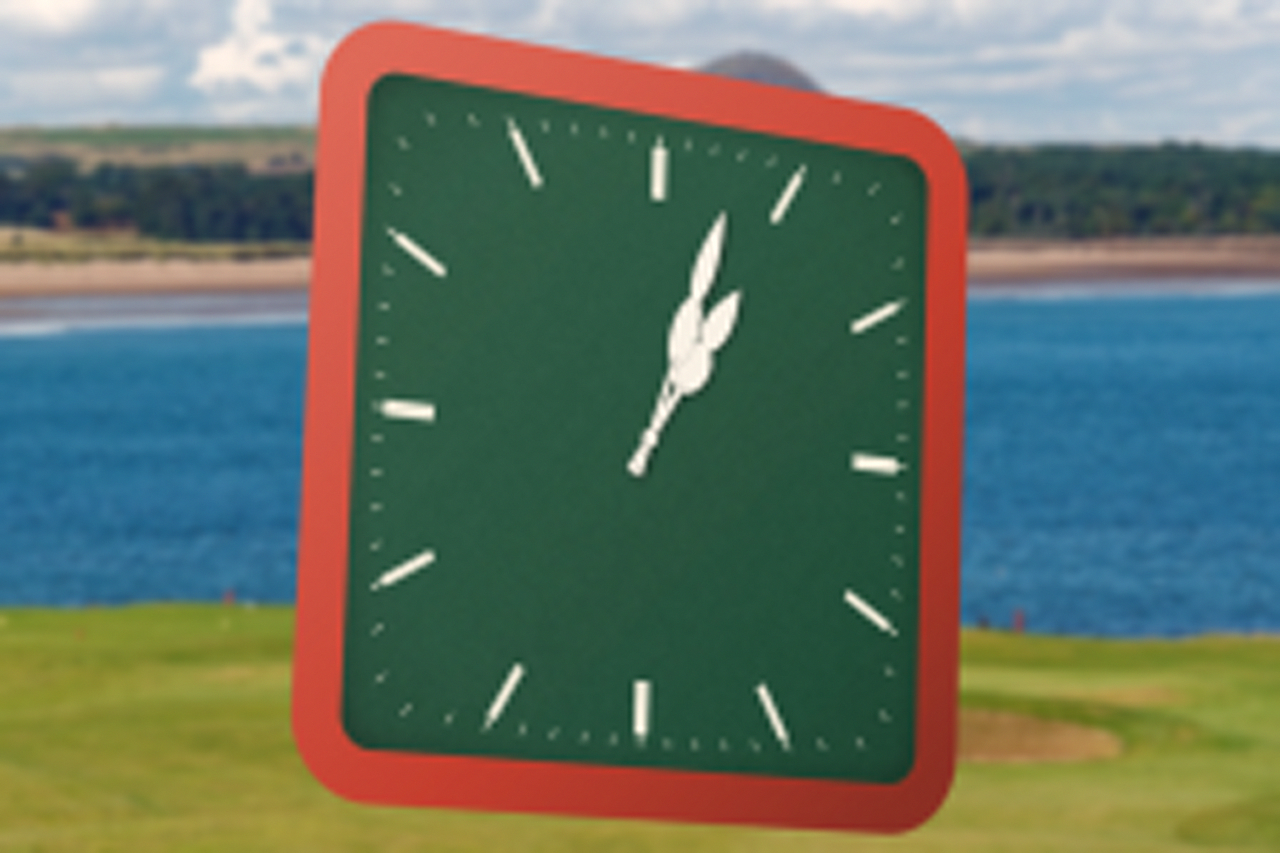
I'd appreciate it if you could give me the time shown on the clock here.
1:03
